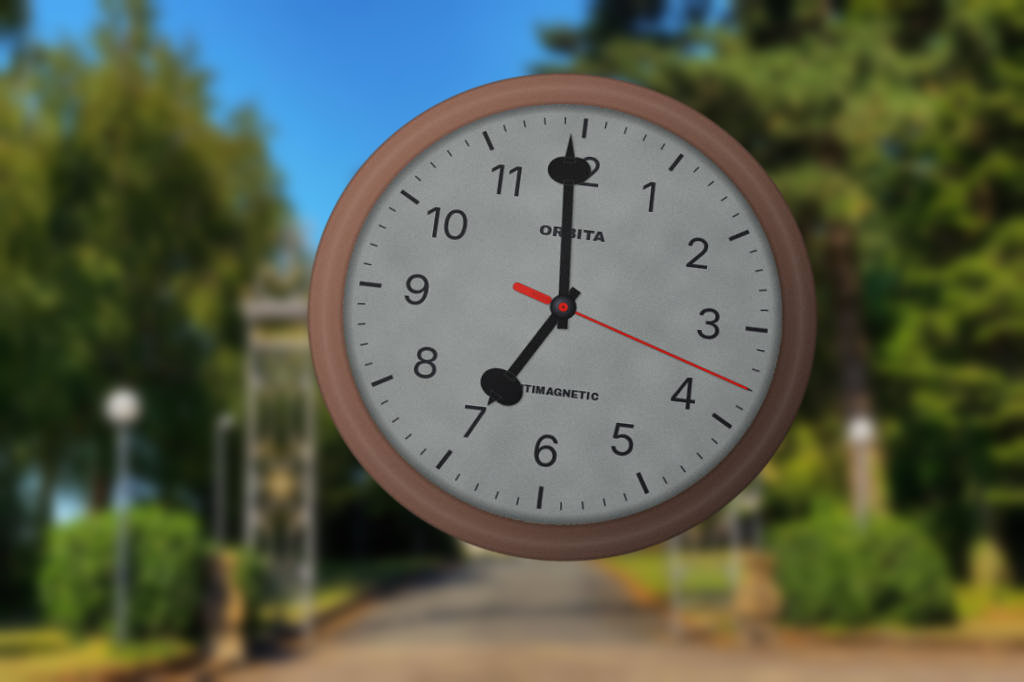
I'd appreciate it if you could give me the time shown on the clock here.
6:59:18
